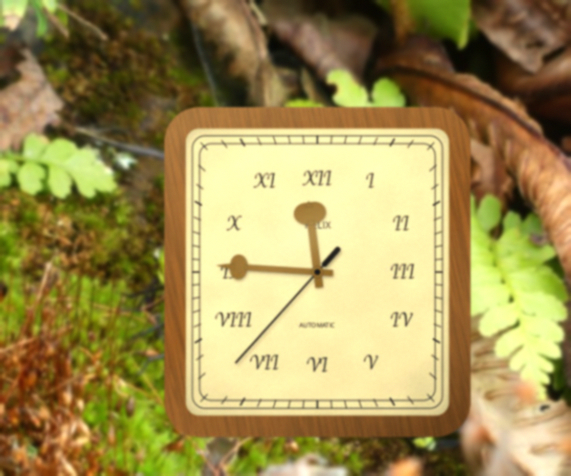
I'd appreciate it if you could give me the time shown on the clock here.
11:45:37
